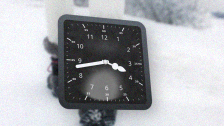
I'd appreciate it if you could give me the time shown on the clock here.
3:43
